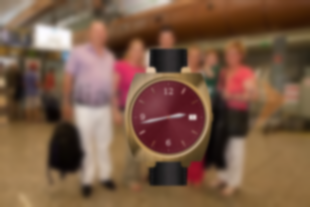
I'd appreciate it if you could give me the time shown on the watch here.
2:43
